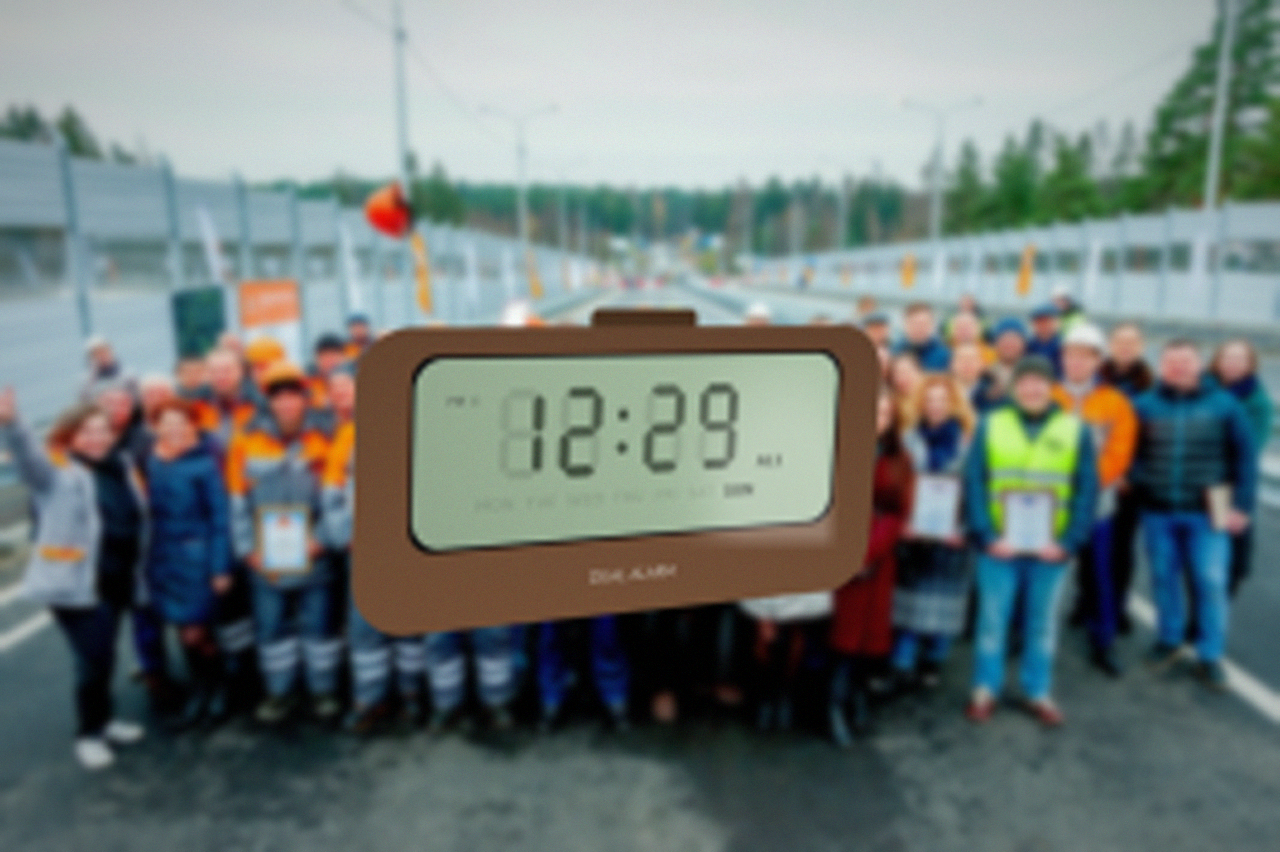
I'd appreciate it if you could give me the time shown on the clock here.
12:29
